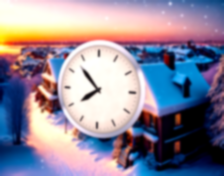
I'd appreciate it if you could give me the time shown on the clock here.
7:53
